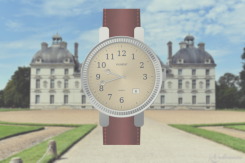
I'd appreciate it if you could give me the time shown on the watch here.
9:42
